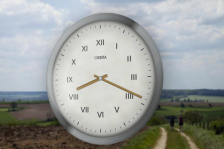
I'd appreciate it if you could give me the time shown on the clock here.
8:19
